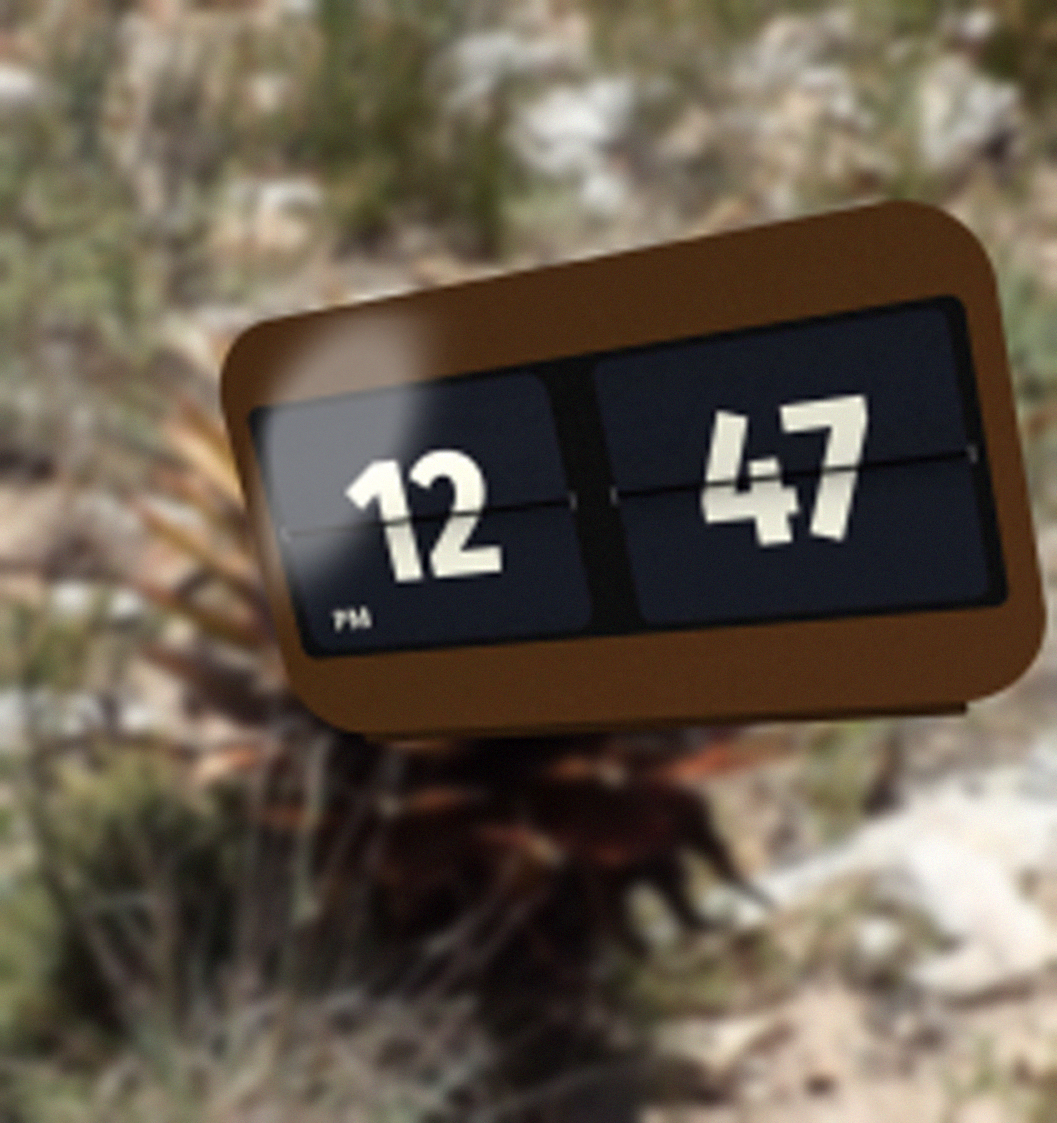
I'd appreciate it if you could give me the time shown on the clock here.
12:47
